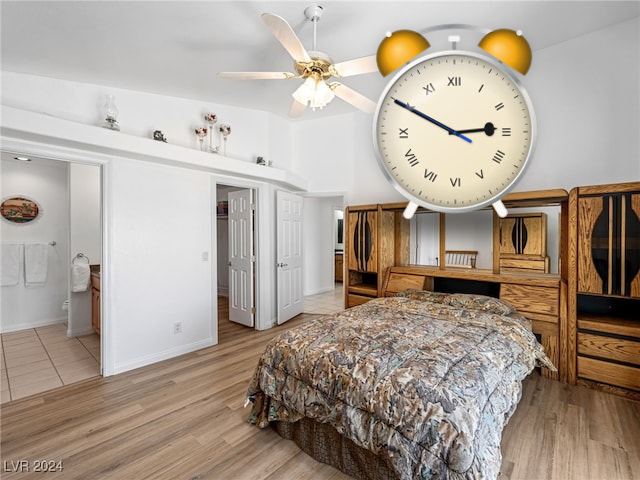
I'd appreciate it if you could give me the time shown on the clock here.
2:49:50
